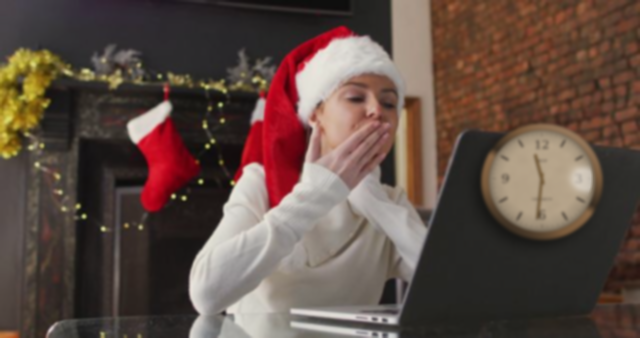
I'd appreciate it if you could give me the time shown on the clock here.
11:31
